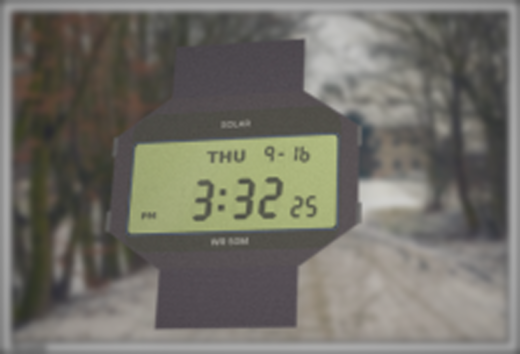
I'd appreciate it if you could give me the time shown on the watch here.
3:32:25
